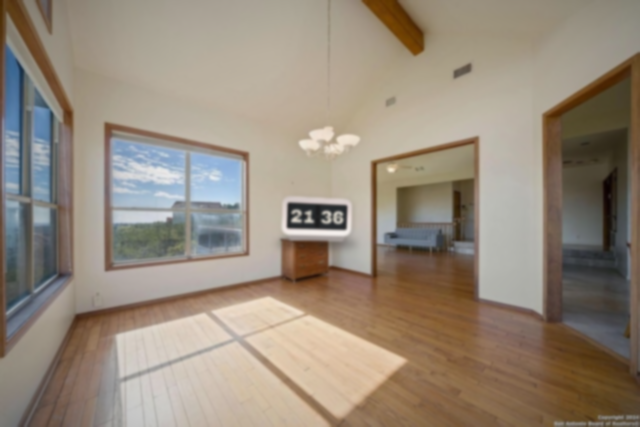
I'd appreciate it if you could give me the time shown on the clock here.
21:36
